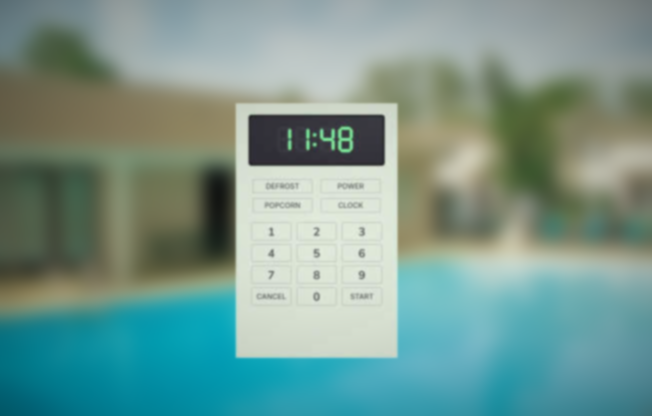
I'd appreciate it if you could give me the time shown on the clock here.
11:48
